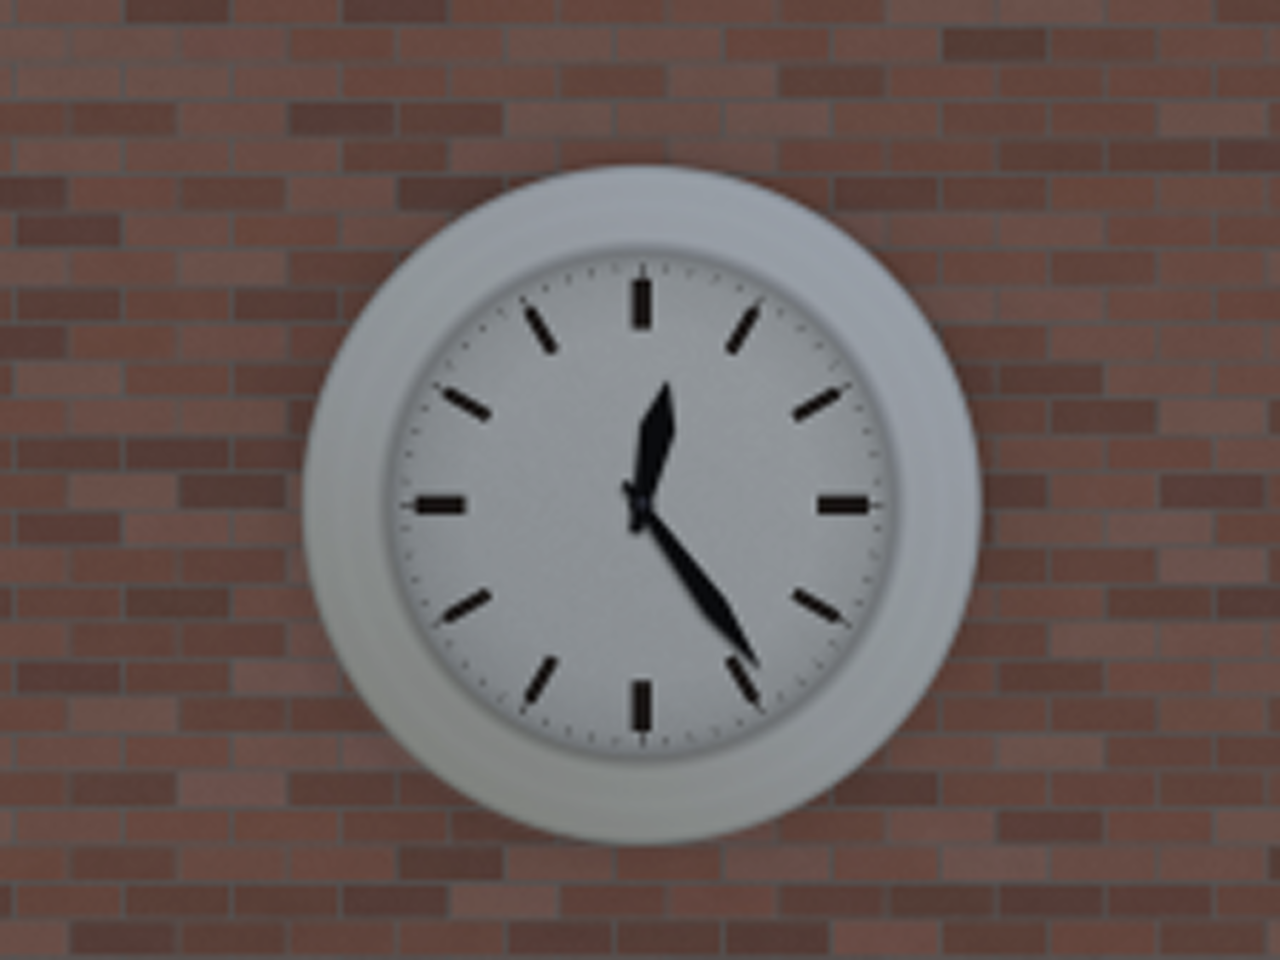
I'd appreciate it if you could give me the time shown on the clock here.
12:24
